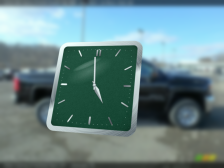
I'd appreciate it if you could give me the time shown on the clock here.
4:59
